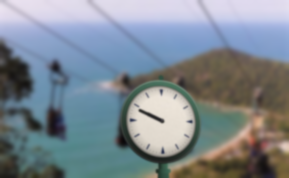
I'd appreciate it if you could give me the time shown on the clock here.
9:49
